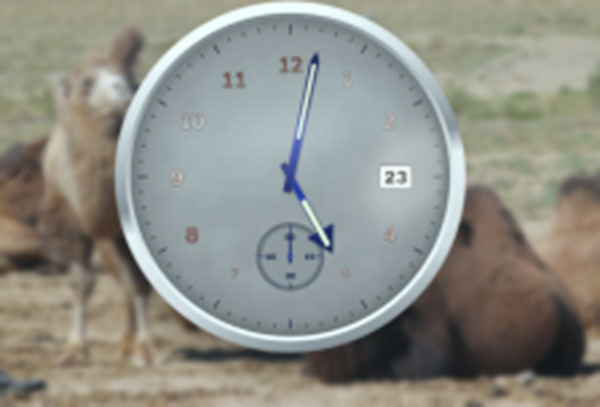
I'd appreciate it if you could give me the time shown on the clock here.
5:02
